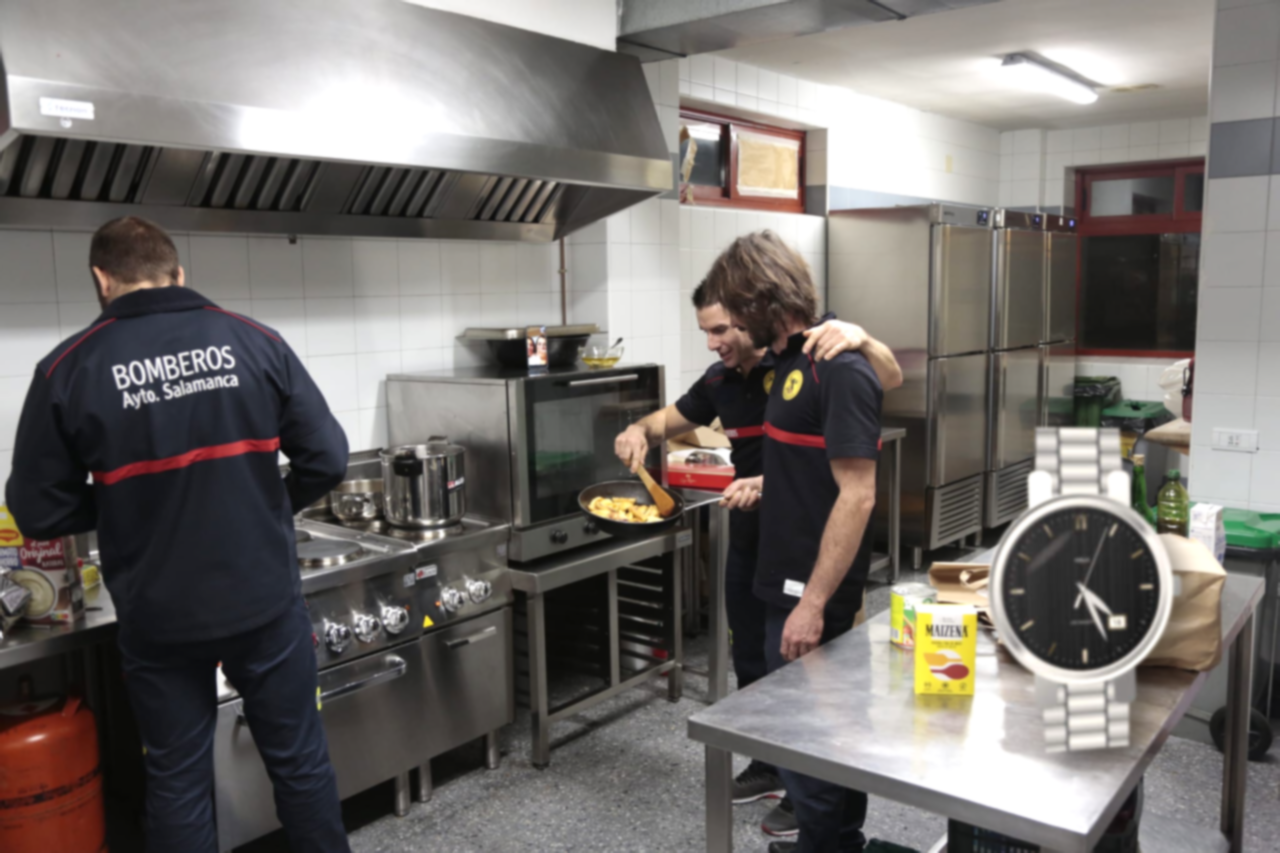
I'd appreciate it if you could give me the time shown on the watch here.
4:26:04
